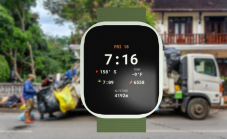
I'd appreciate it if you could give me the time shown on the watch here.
7:16
